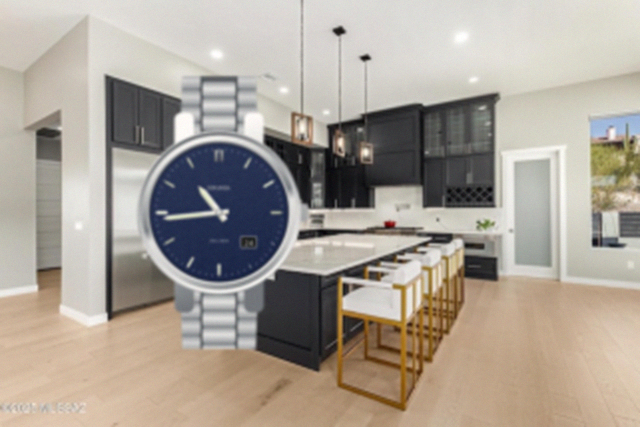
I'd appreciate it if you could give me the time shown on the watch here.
10:44
